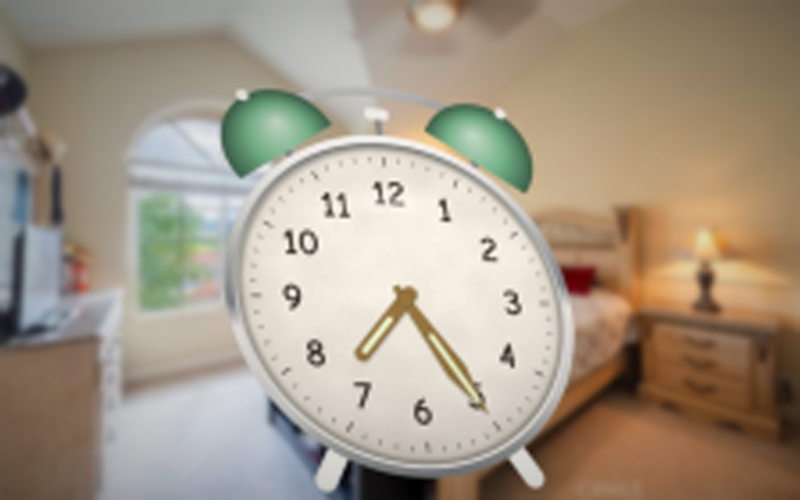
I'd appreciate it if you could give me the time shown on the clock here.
7:25
